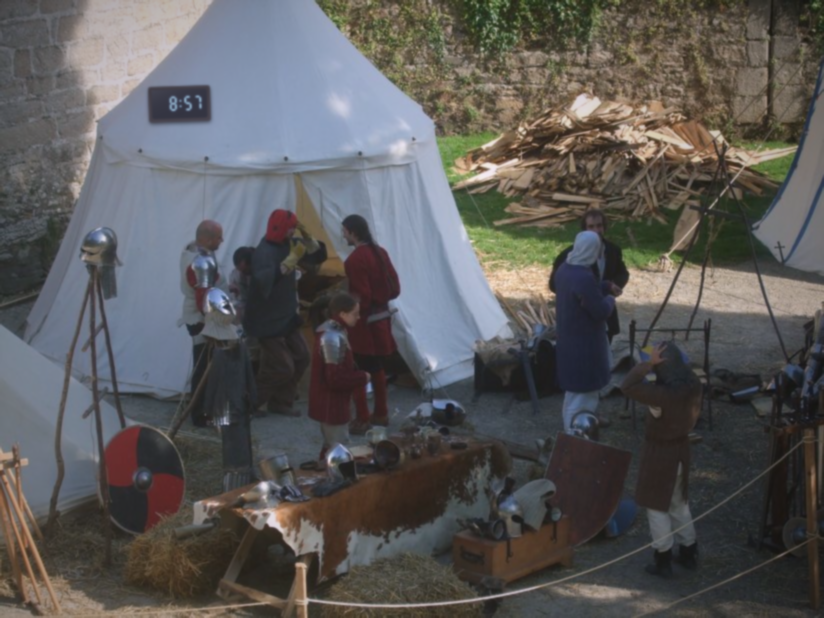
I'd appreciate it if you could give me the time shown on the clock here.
8:57
